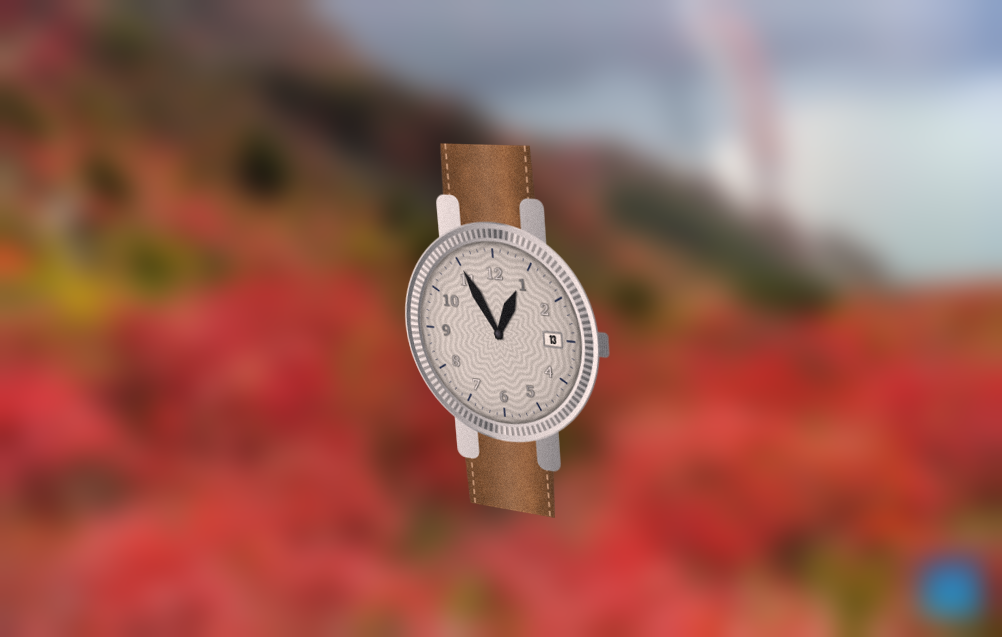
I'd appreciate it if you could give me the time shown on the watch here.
12:55
